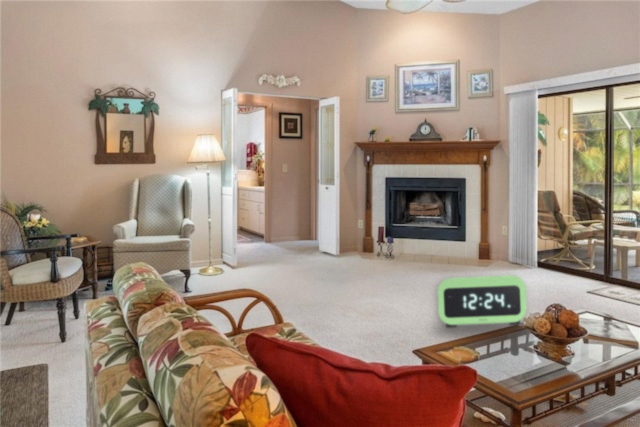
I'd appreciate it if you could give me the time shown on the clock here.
12:24
